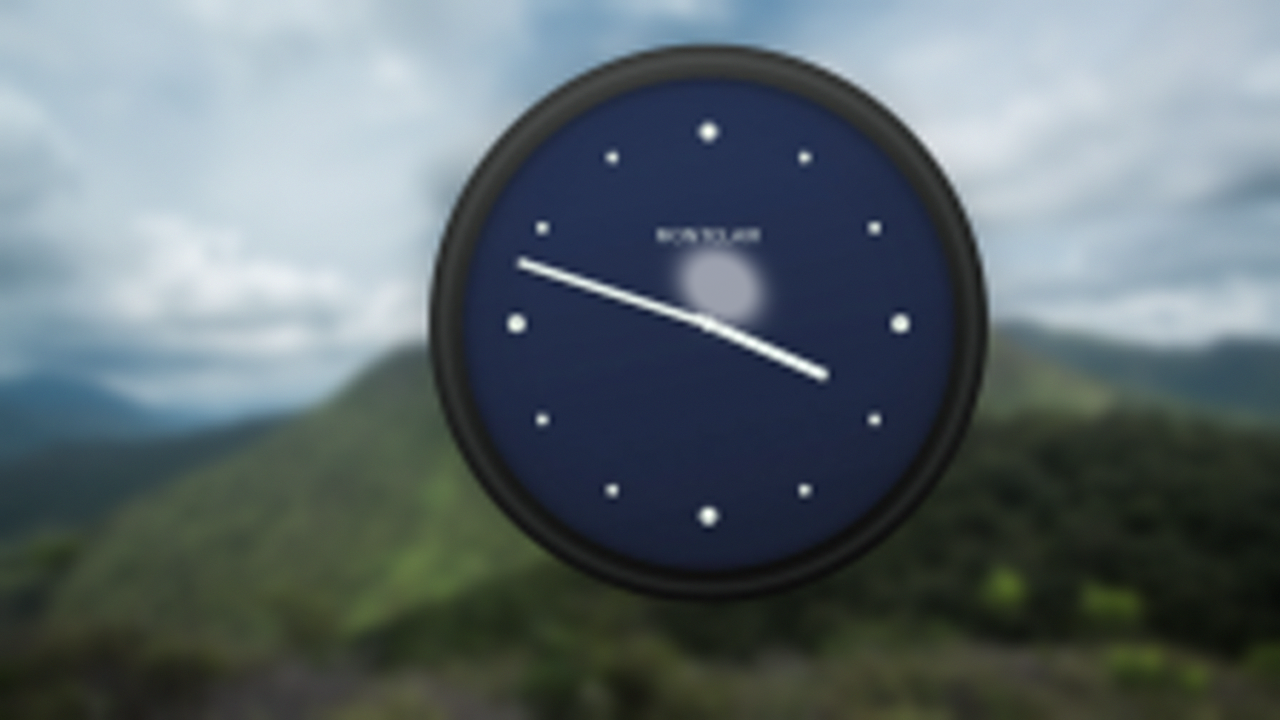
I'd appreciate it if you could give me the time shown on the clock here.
3:48
